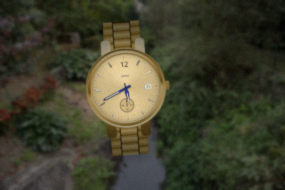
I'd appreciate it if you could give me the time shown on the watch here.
5:41
